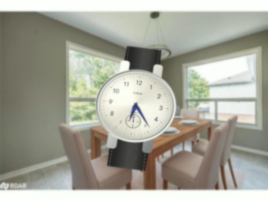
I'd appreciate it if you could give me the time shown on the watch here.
6:24
